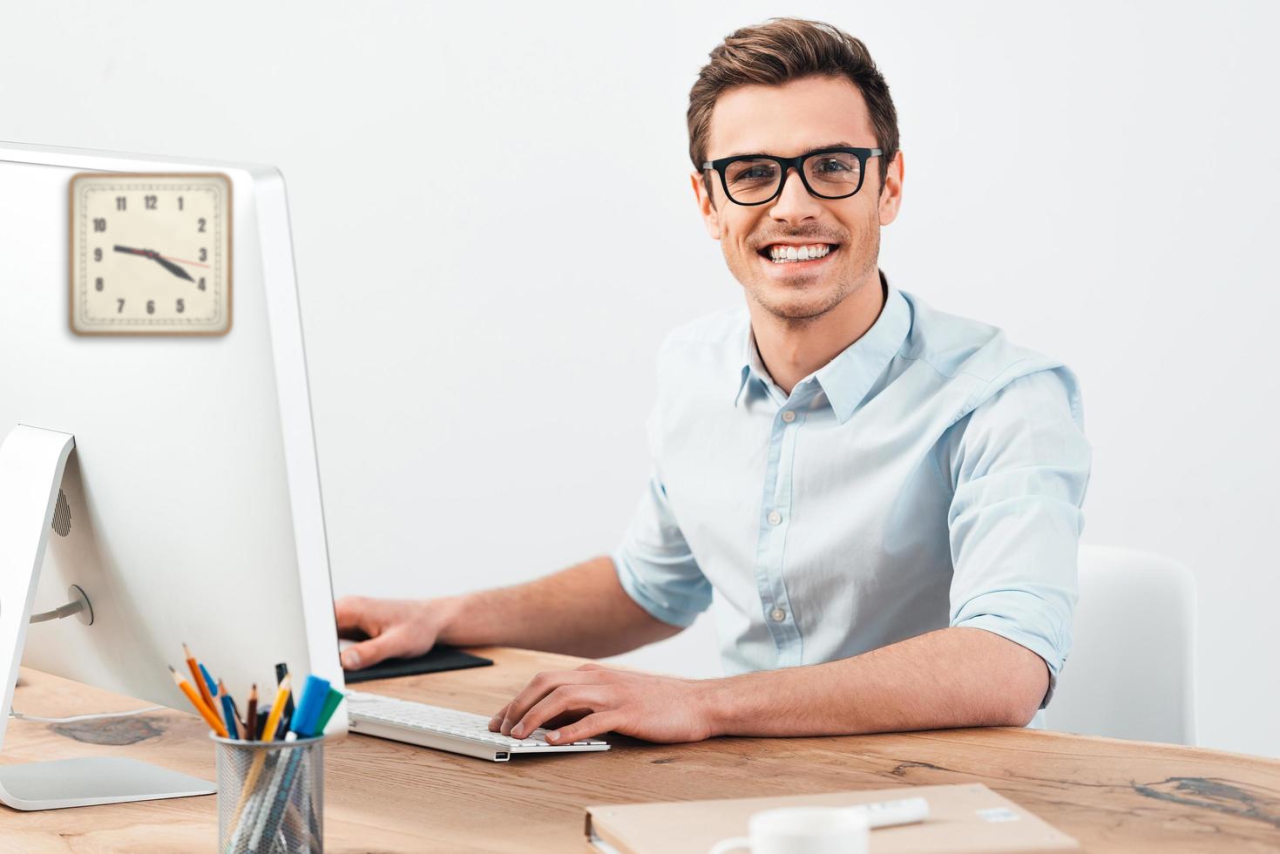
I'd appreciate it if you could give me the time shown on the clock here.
9:20:17
